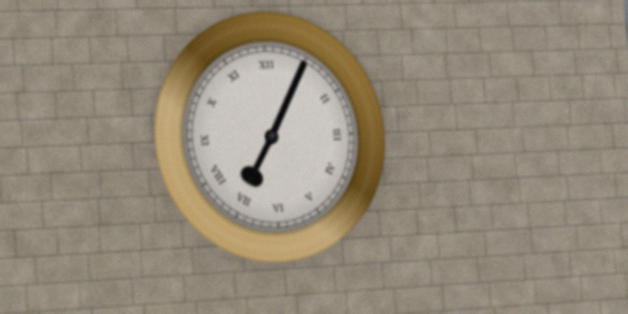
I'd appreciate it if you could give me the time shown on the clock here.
7:05
